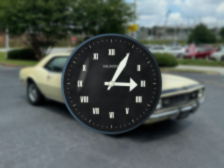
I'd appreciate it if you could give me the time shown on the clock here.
3:05
